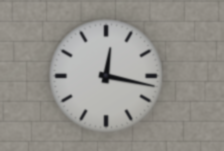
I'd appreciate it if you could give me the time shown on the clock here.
12:17
